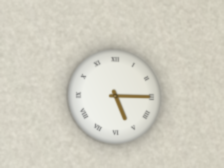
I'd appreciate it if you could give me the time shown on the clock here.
5:15
